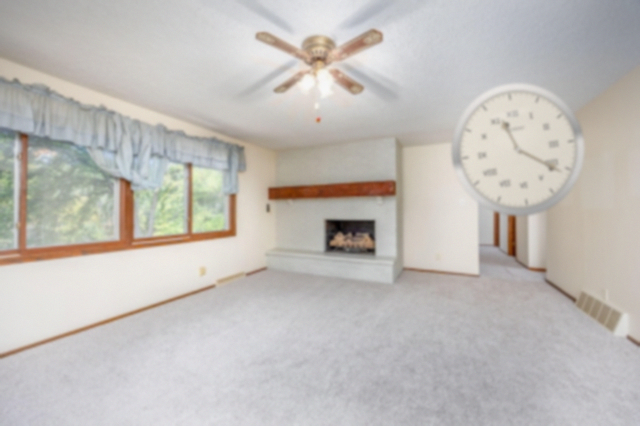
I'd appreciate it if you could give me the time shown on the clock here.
11:21
